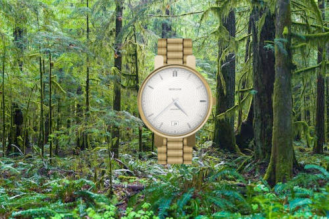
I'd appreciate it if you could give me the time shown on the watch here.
4:38
